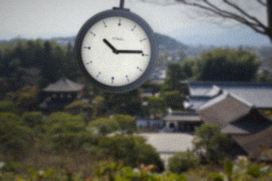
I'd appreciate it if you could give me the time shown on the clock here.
10:14
